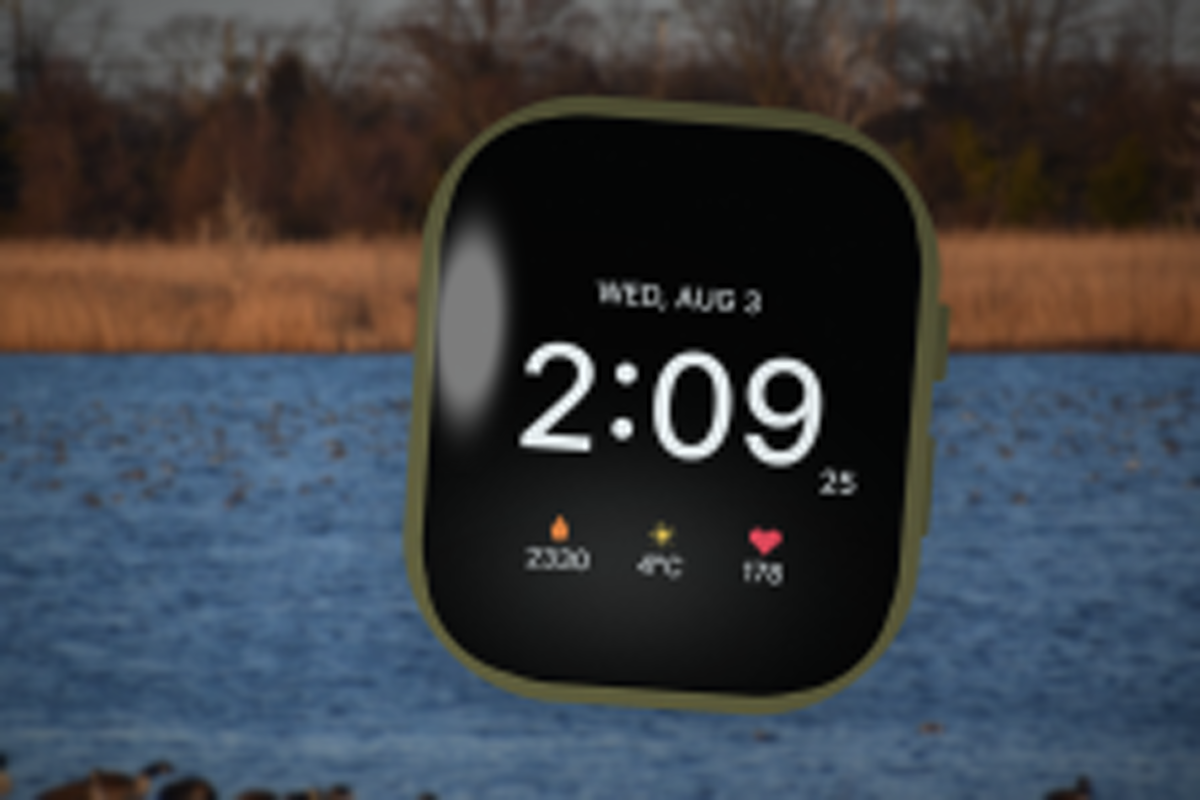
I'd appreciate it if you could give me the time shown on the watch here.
2:09
